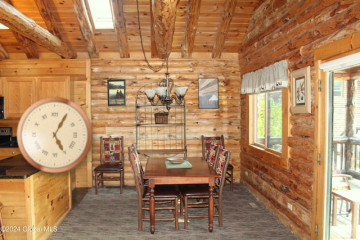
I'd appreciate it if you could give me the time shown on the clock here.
5:05
